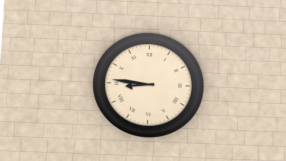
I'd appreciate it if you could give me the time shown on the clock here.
8:46
